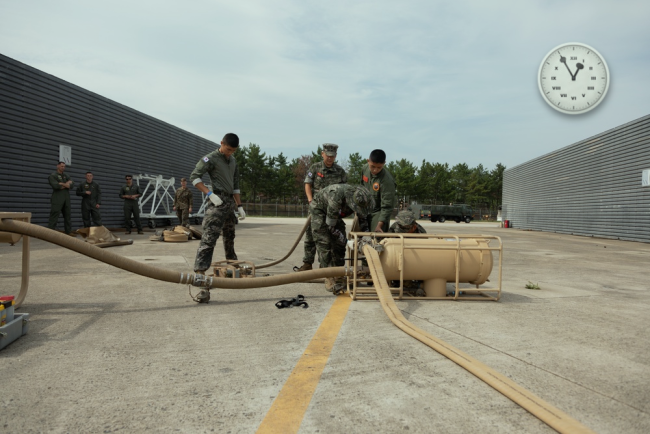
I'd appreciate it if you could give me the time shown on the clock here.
12:55
